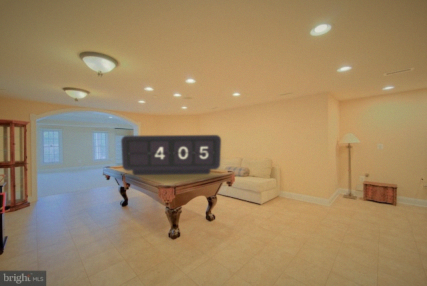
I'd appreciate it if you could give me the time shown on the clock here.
4:05
